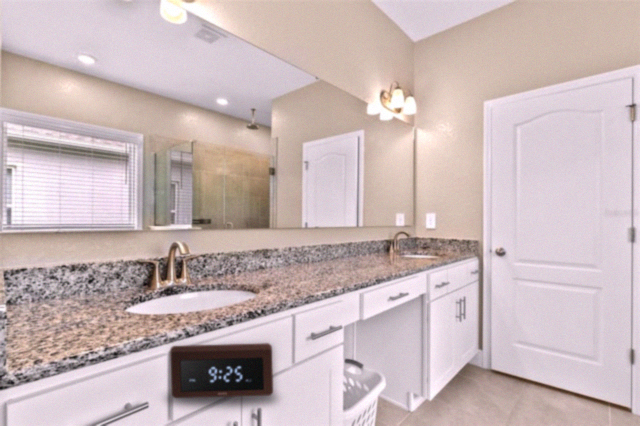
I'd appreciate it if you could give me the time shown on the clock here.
9:25
